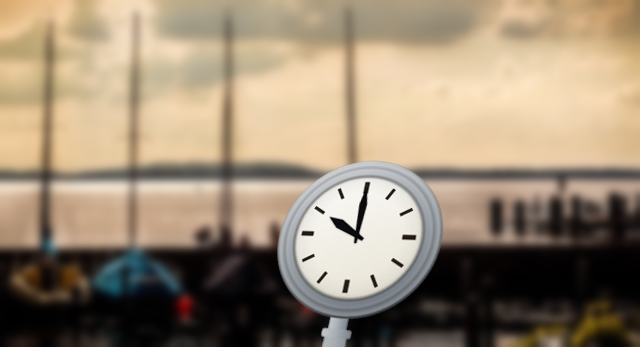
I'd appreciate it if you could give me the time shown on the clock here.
10:00
